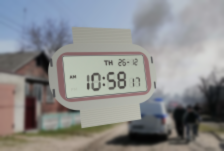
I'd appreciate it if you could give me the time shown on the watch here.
10:58:17
